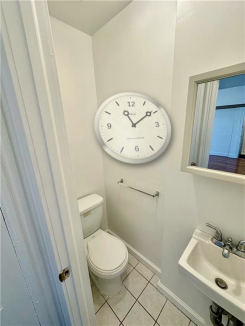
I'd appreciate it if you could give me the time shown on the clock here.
11:09
